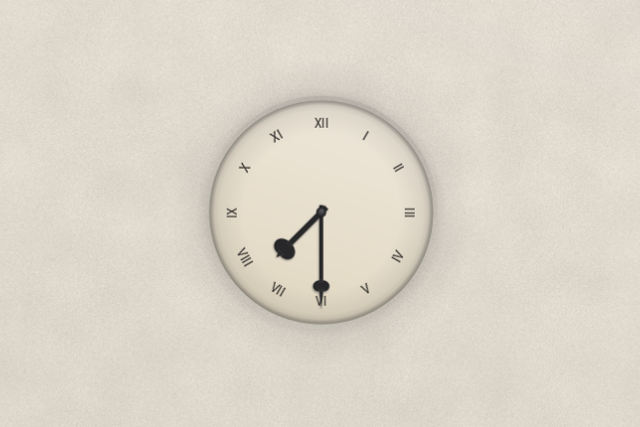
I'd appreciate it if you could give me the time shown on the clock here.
7:30
